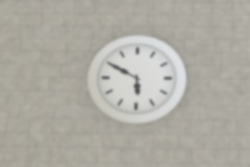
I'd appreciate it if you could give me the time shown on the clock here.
5:50
